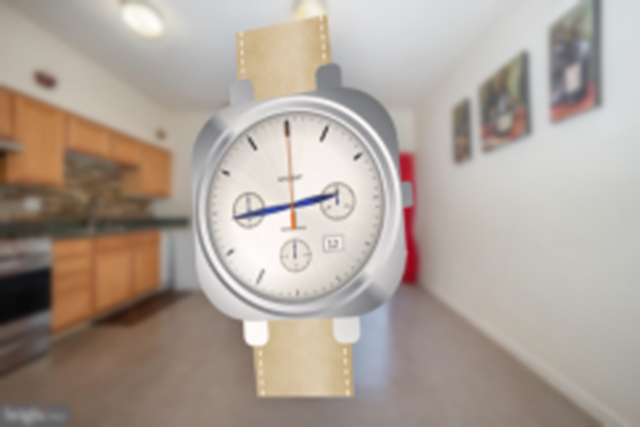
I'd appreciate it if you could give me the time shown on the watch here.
2:44
